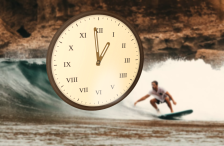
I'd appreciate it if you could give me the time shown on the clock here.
12:59
